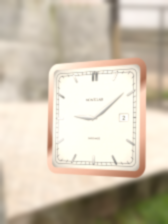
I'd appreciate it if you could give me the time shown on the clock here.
9:09
